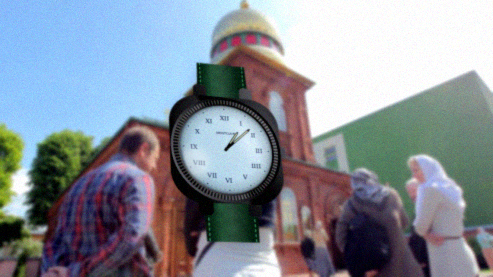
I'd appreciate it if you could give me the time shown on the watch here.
1:08
